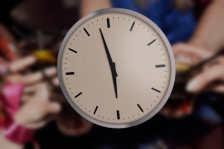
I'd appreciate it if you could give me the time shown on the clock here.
5:58
